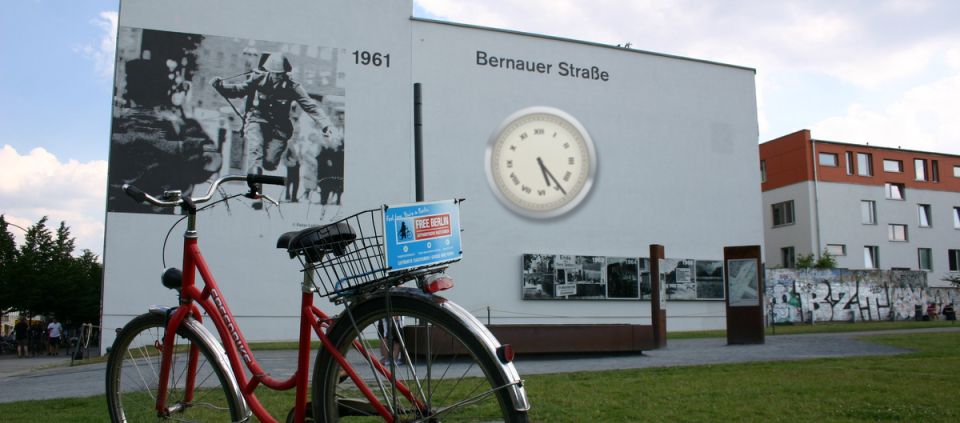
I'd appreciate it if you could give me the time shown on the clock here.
5:24
